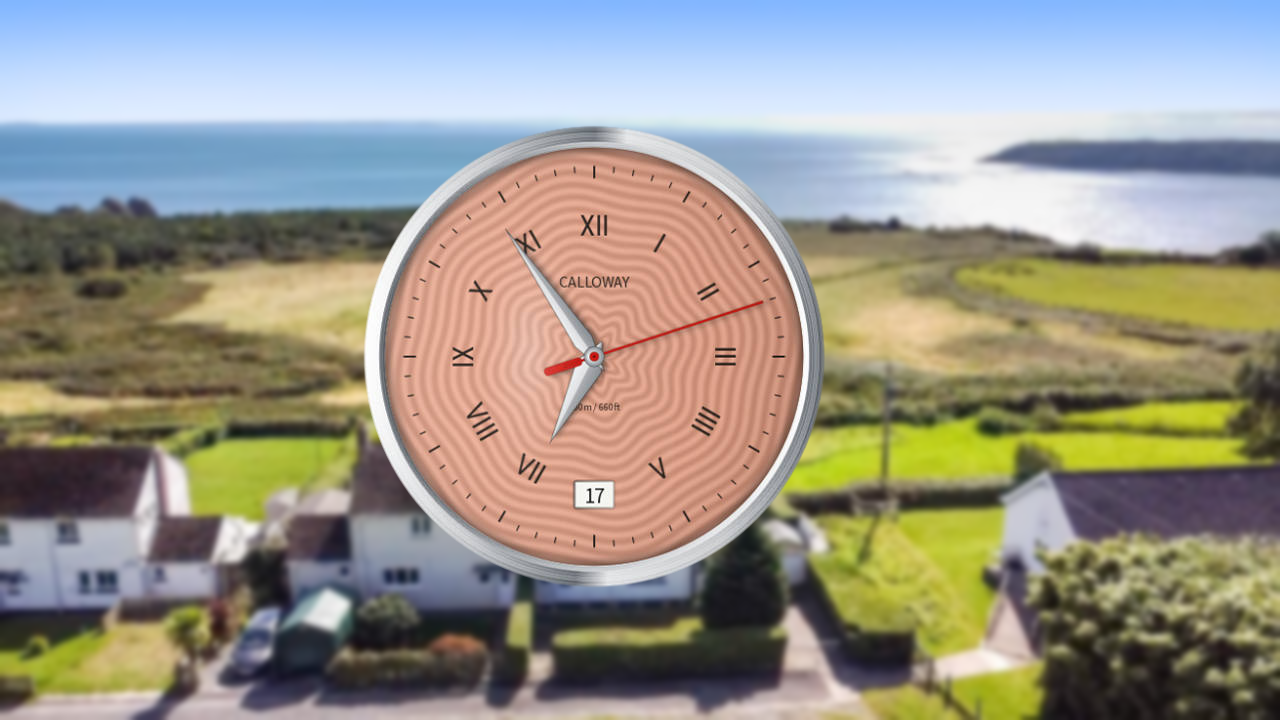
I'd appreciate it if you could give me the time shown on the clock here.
6:54:12
